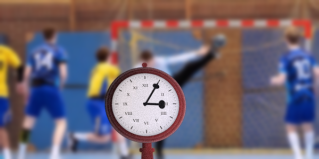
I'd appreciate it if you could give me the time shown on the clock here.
3:05
